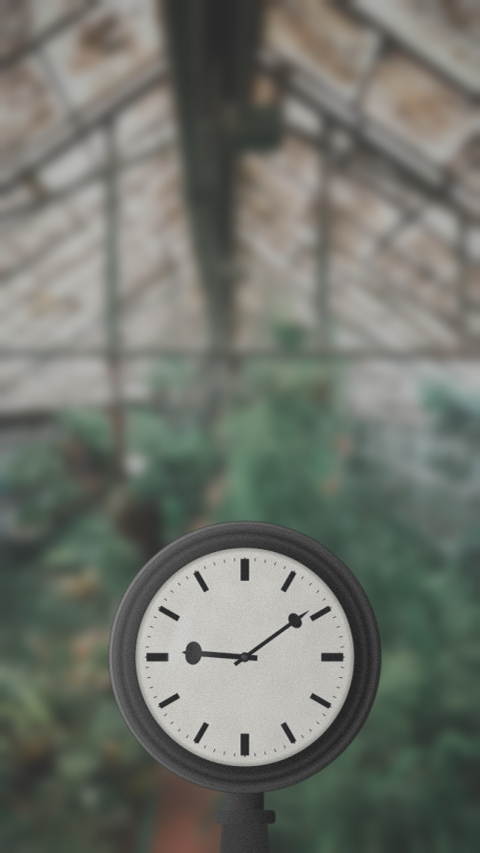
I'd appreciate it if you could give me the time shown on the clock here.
9:09
